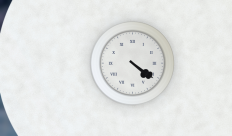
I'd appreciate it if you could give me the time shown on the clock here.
4:21
